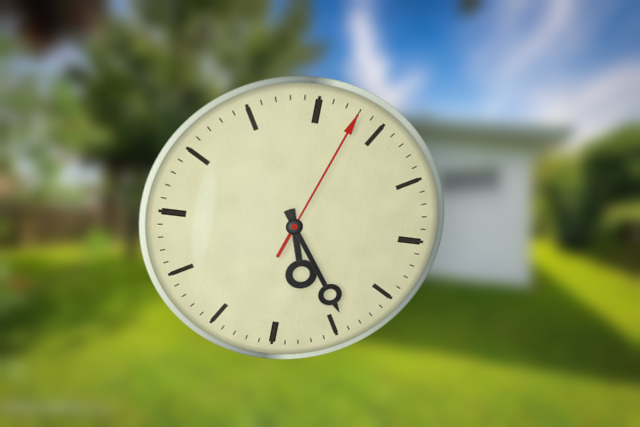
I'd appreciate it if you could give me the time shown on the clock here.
5:24:03
